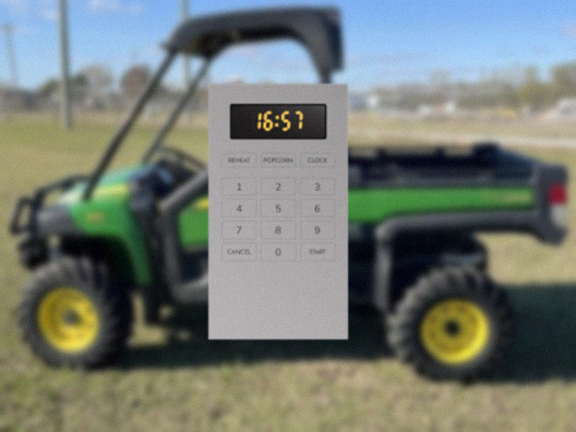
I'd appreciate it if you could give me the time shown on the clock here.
16:57
